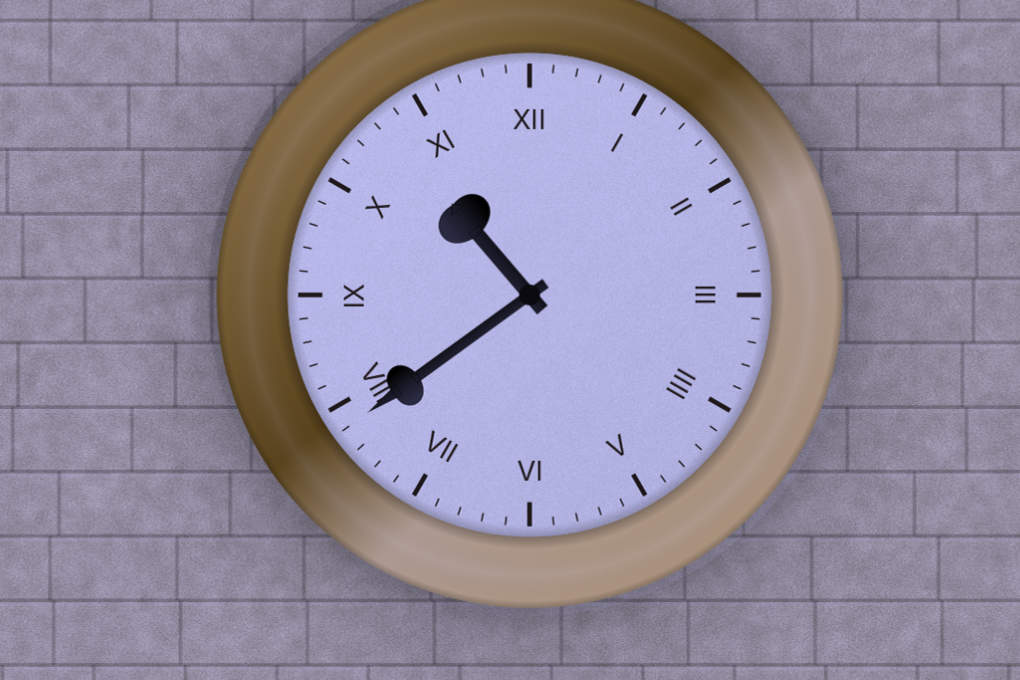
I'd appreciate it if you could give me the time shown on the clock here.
10:39
